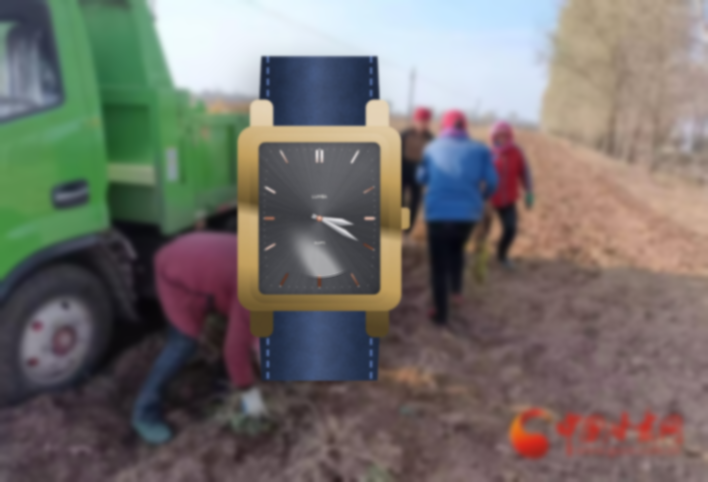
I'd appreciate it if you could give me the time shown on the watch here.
3:20
